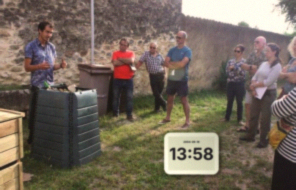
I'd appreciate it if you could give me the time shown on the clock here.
13:58
